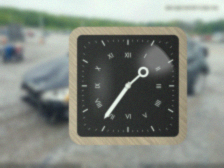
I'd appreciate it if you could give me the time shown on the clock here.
1:36
